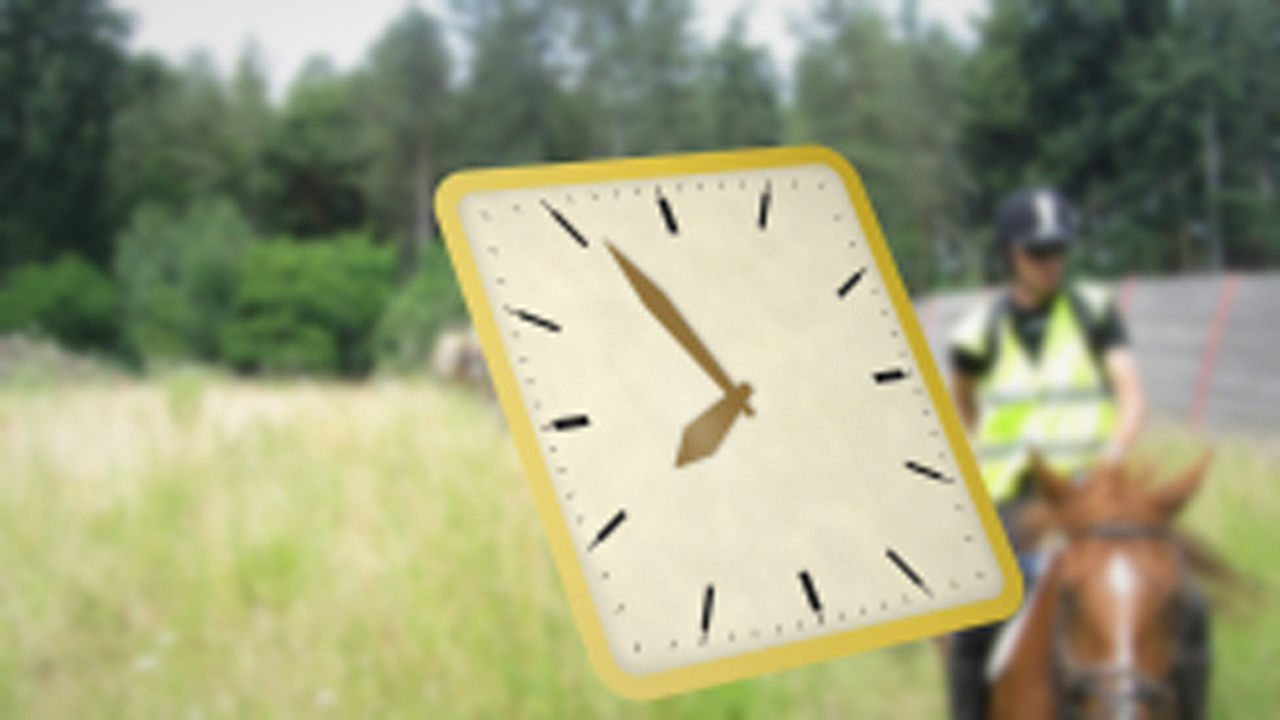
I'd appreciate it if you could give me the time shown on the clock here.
7:56
